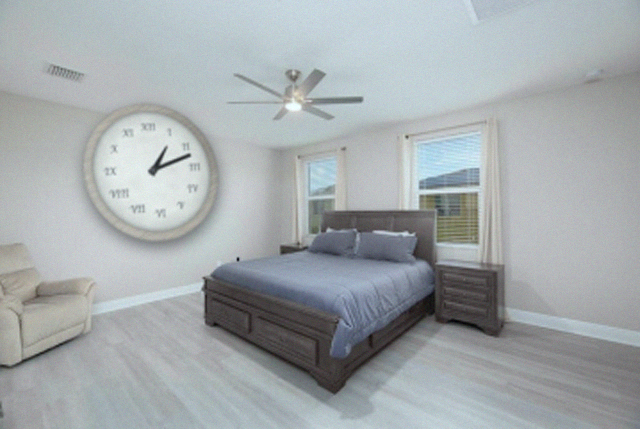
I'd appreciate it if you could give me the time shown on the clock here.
1:12
